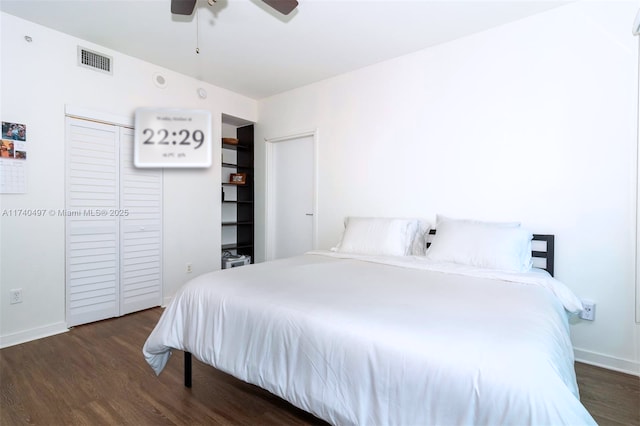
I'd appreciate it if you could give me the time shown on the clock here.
22:29
